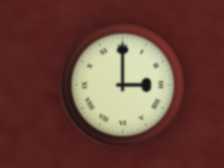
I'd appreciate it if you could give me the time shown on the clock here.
3:00
